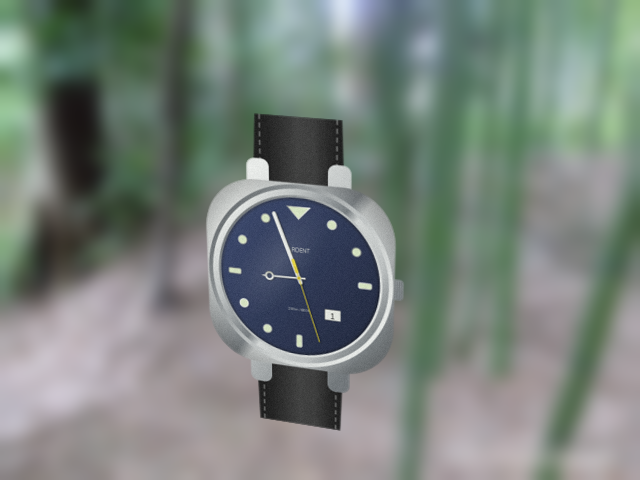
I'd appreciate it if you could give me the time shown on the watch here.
8:56:27
